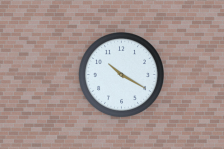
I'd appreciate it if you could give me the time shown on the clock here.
10:20
